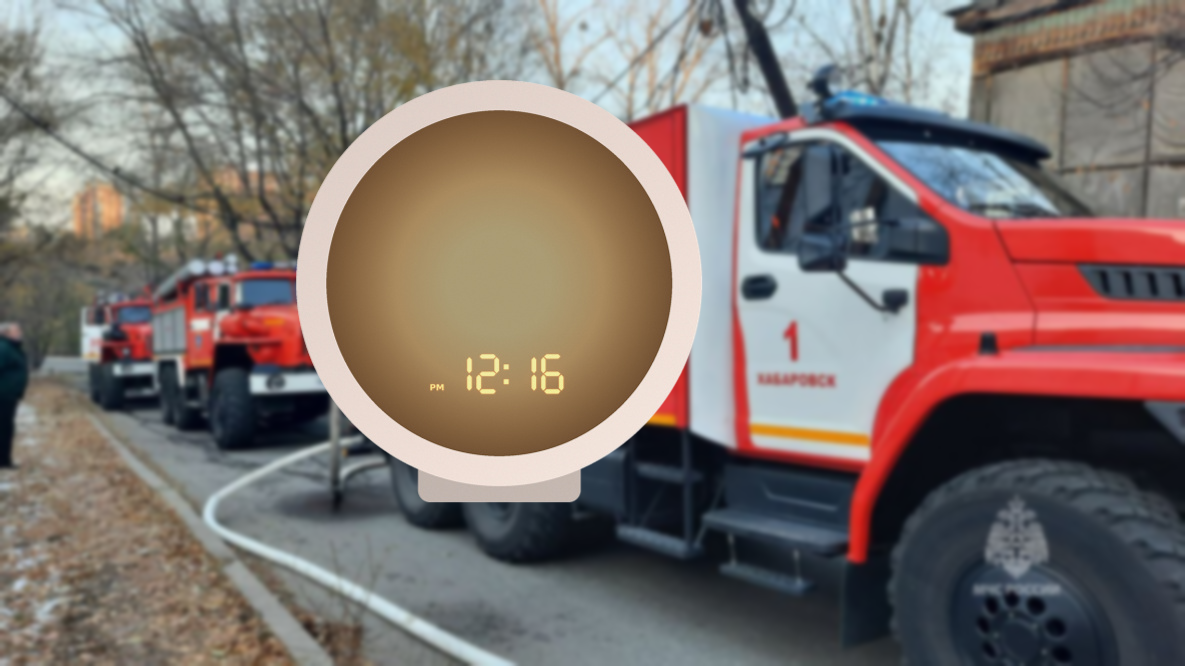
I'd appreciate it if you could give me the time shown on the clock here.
12:16
